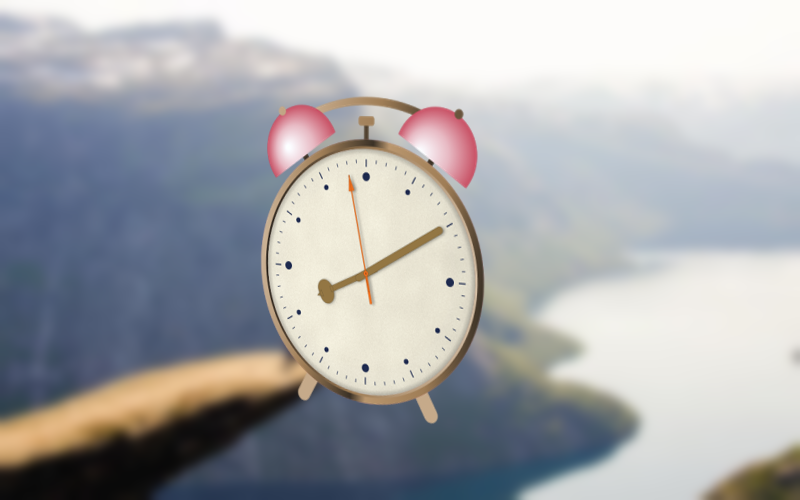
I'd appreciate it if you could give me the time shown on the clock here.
8:09:58
